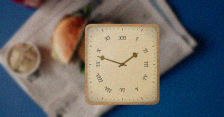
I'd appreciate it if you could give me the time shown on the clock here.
1:48
